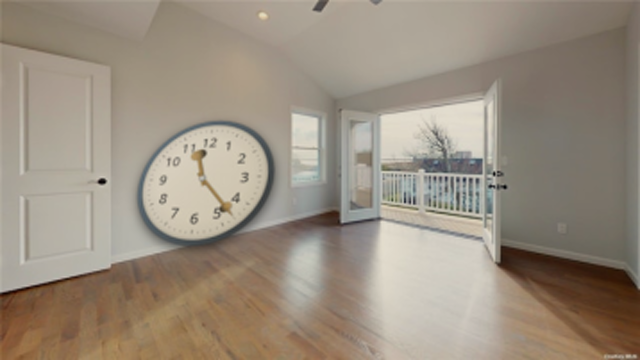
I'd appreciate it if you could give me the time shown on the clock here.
11:23
